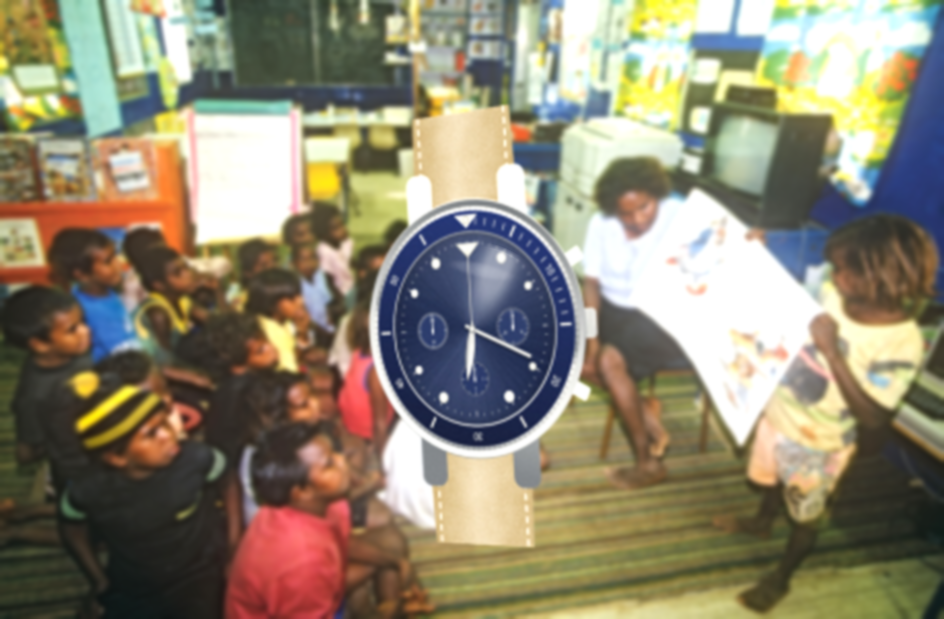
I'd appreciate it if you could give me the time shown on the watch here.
6:19
